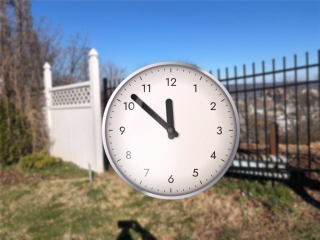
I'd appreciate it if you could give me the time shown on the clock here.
11:52
